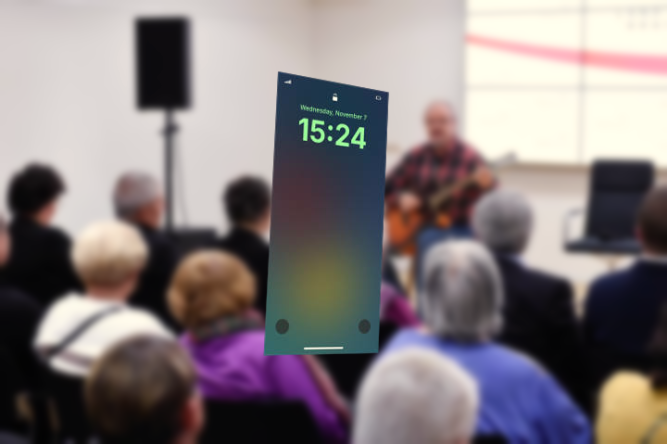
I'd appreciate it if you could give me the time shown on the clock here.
15:24
